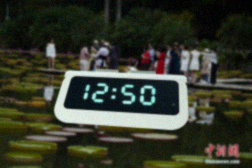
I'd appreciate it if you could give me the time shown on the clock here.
12:50
